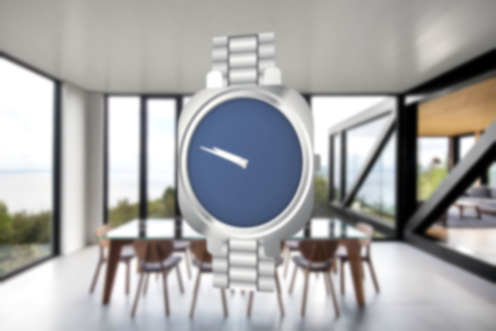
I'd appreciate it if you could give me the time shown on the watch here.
9:48
